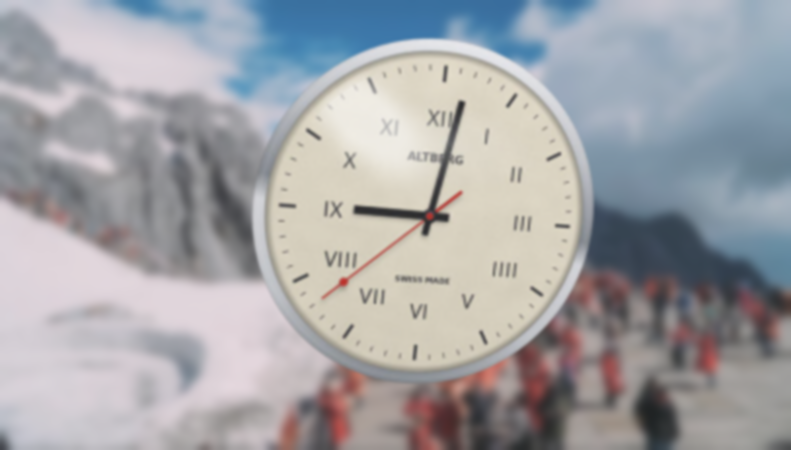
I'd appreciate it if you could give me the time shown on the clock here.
9:01:38
